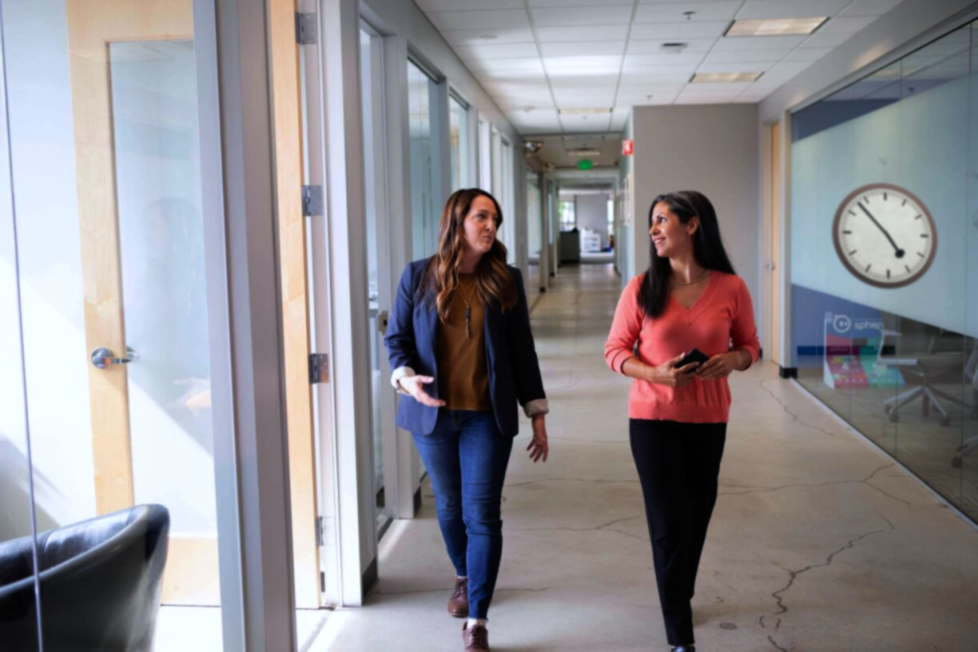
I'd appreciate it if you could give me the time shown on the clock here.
4:53
